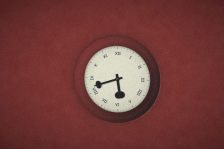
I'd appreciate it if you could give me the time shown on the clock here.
5:42
